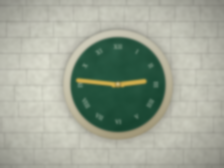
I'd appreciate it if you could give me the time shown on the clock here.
2:46
